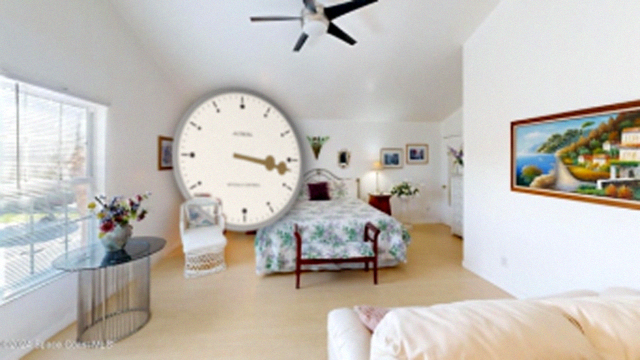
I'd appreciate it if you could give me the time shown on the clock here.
3:17
